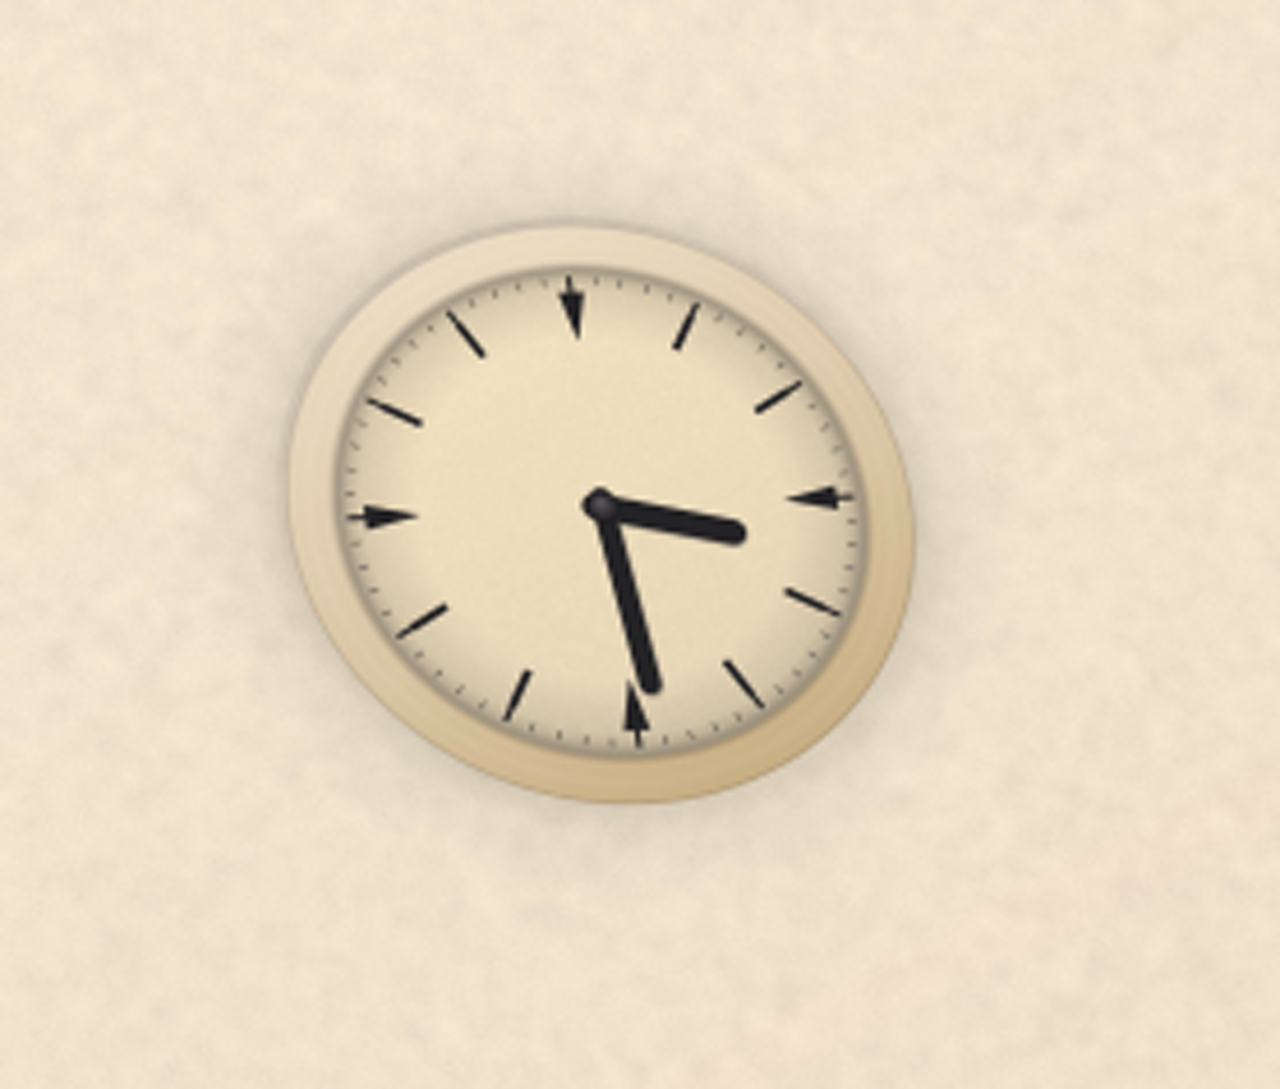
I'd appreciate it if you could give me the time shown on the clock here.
3:29
